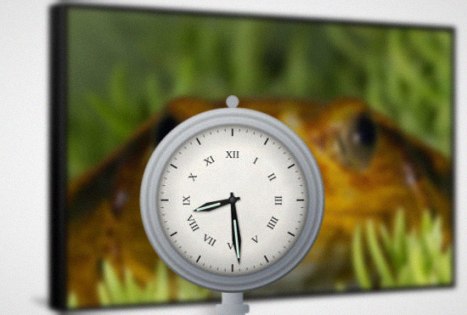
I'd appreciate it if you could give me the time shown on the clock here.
8:29
